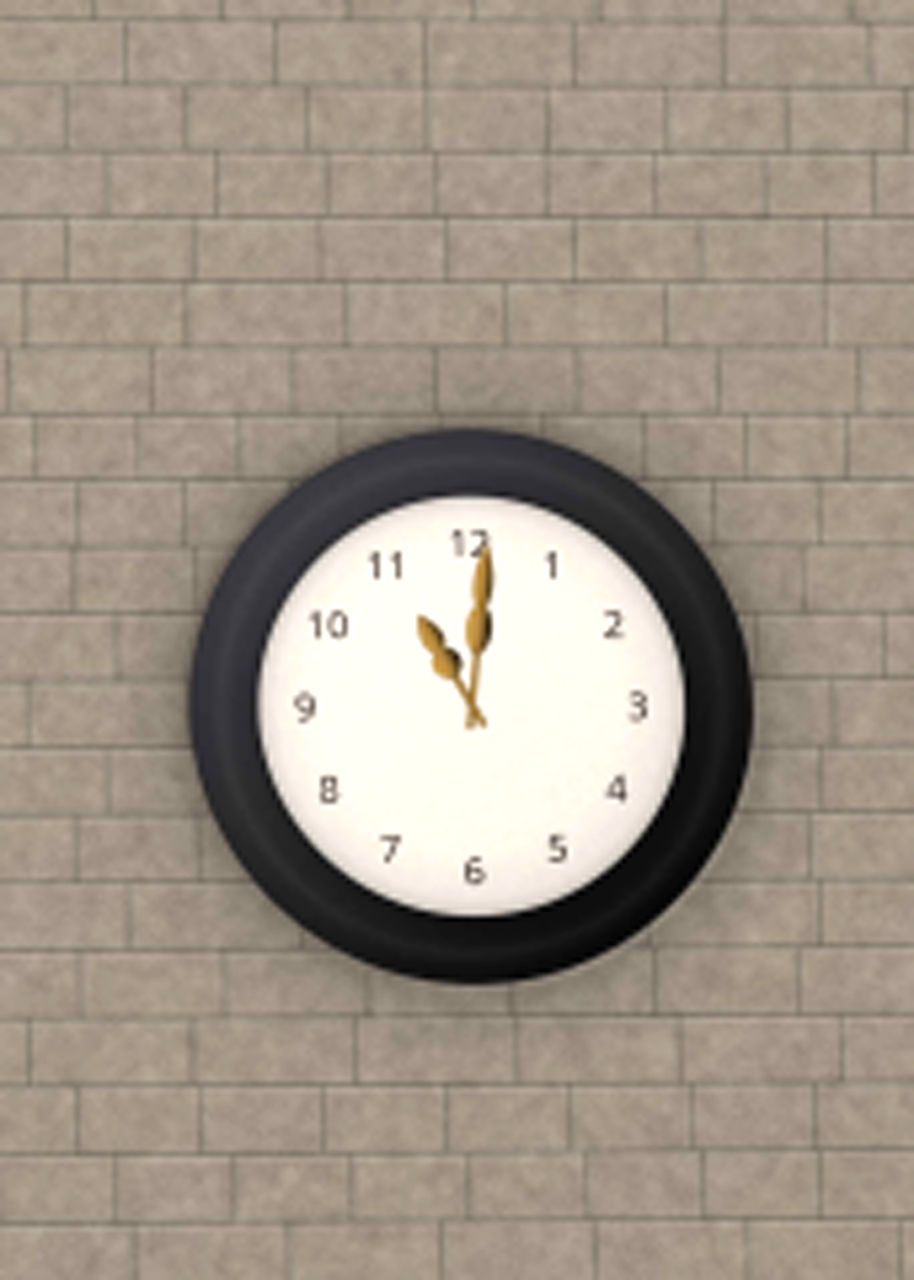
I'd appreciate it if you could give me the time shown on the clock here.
11:01
